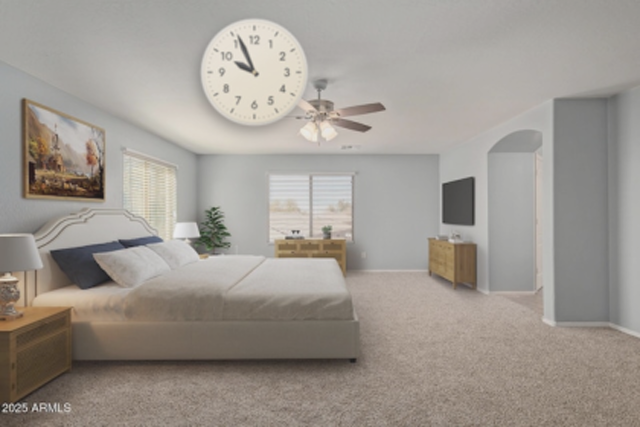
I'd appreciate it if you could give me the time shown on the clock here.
9:56
